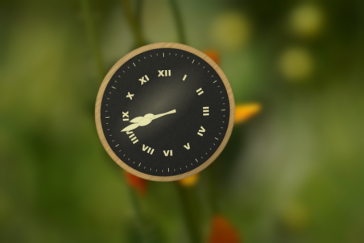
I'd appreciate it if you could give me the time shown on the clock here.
8:42
